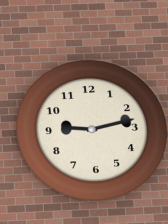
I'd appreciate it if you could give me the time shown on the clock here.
9:13
